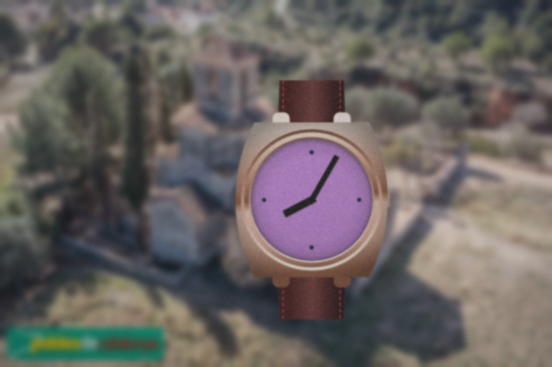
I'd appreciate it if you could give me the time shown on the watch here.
8:05
